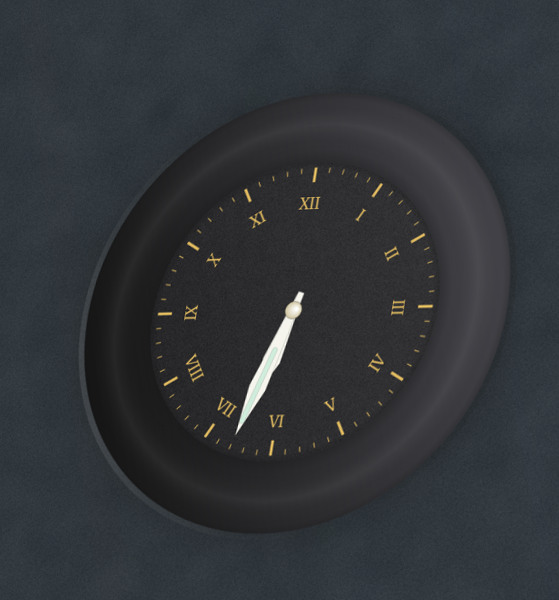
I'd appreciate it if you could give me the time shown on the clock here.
6:33
